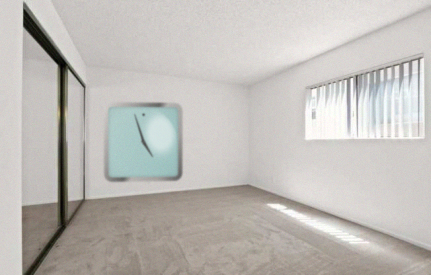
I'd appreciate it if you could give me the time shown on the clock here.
4:57
